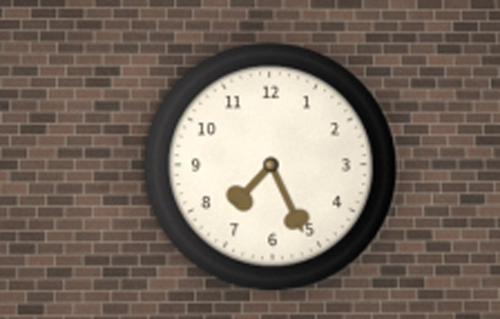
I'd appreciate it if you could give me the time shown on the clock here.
7:26
